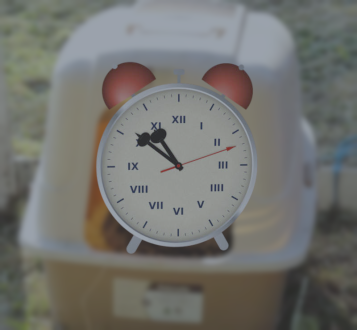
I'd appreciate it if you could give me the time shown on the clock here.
10:51:12
